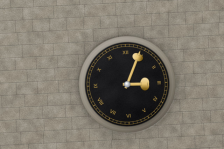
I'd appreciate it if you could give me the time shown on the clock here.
3:04
